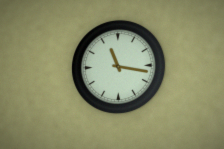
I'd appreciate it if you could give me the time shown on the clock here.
11:17
